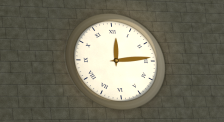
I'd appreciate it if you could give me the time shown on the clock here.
12:14
